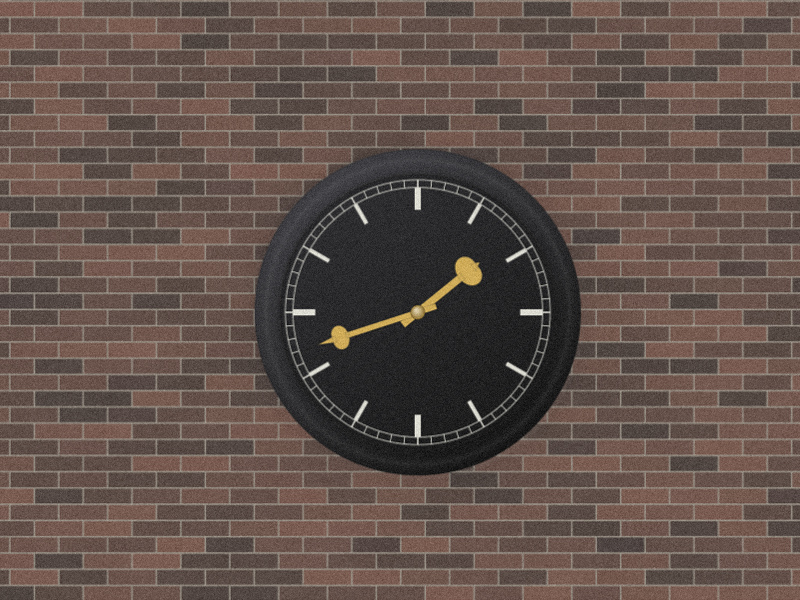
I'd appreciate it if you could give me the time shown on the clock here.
1:42
